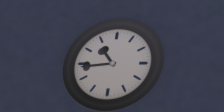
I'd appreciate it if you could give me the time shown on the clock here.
10:44
